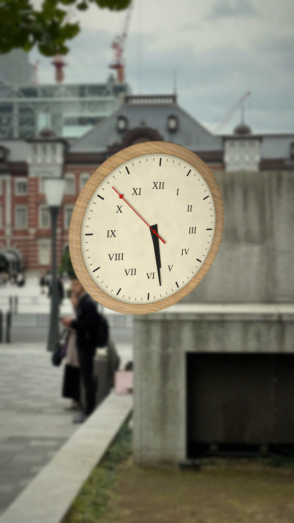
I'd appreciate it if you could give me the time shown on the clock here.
5:27:52
